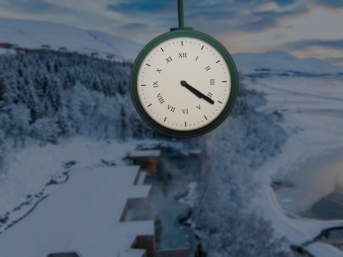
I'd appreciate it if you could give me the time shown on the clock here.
4:21
